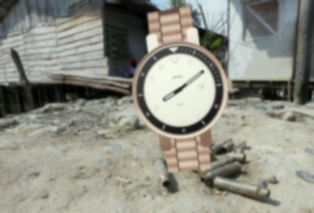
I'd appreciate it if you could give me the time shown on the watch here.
8:10
